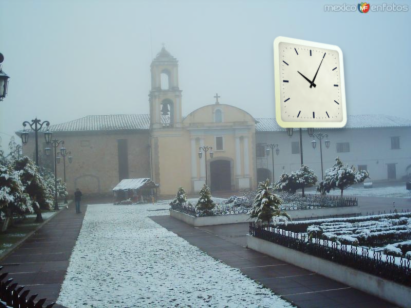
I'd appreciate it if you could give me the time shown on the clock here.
10:05
